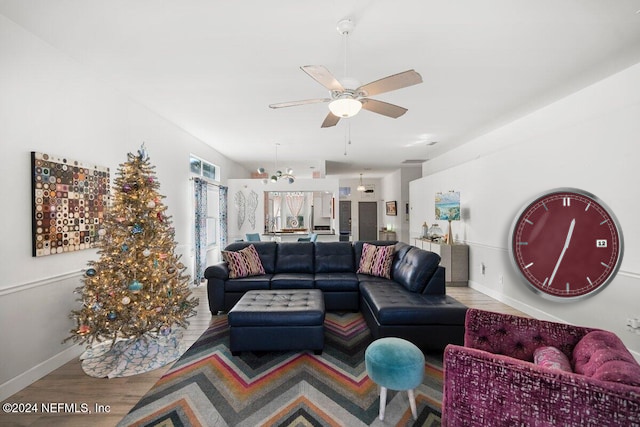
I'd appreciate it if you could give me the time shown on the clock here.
12:34
